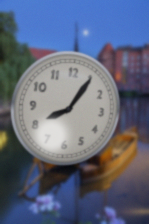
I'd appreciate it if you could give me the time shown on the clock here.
8:05
